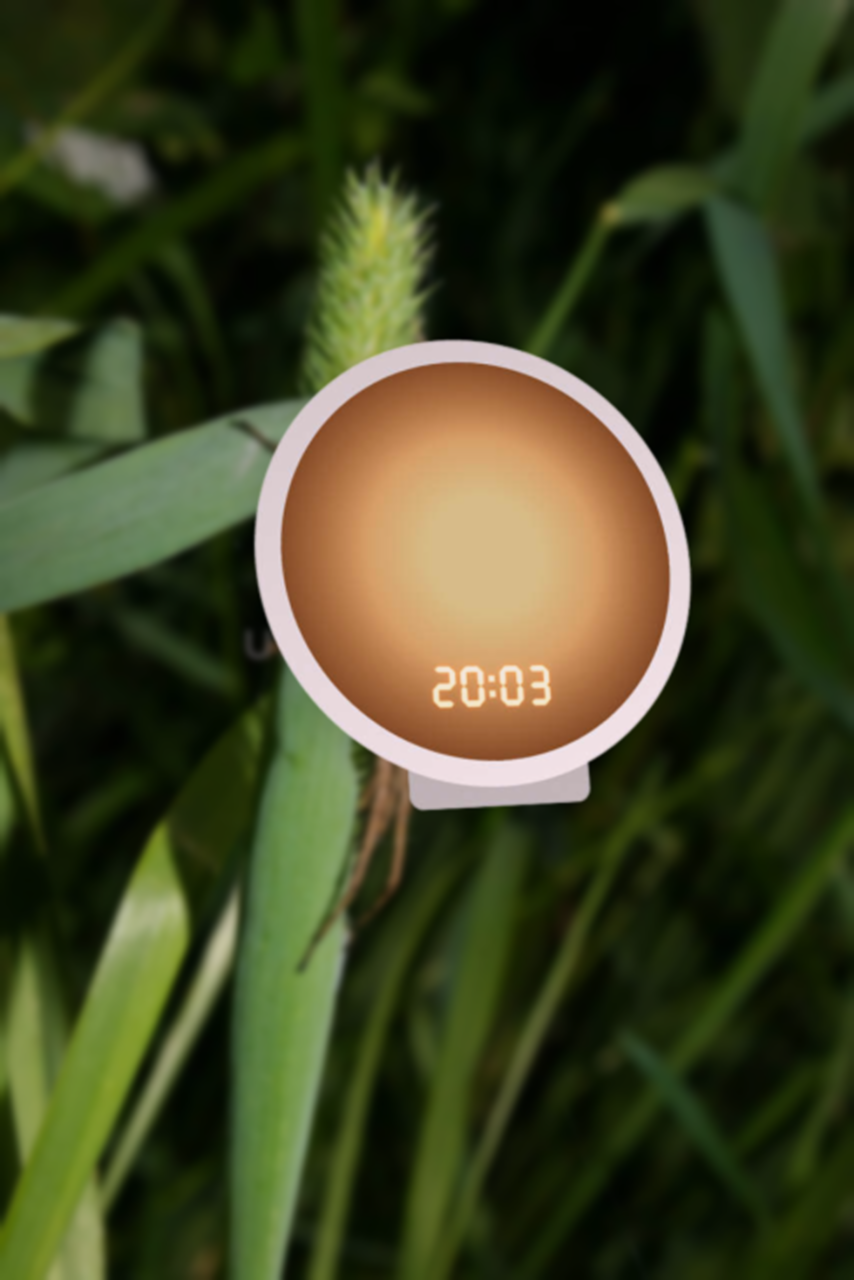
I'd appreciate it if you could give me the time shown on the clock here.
20:03
